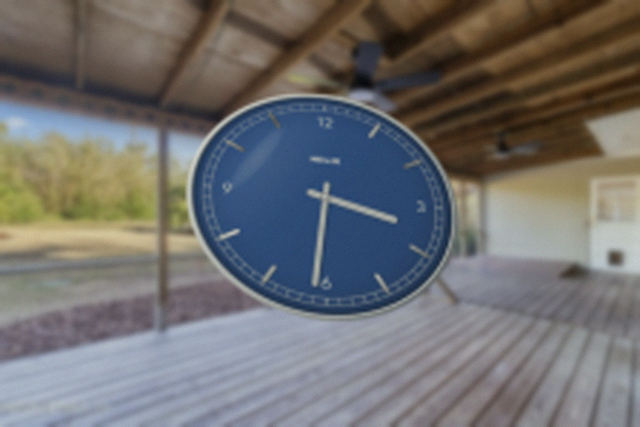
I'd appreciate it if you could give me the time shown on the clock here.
3:31
